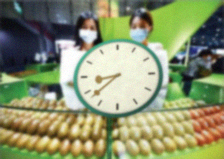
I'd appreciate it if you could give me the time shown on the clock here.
8:38
